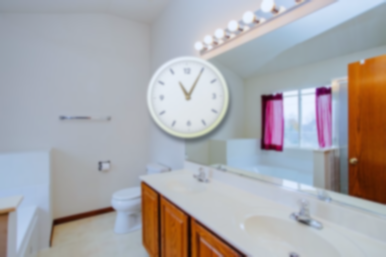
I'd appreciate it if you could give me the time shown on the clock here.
11:05
